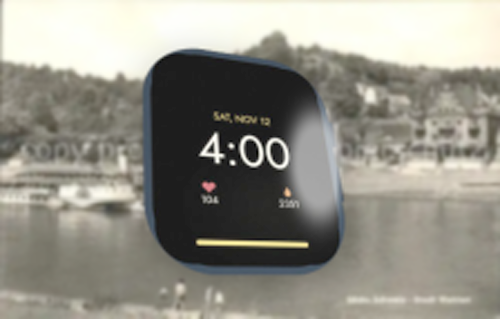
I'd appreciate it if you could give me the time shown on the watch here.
4:00
